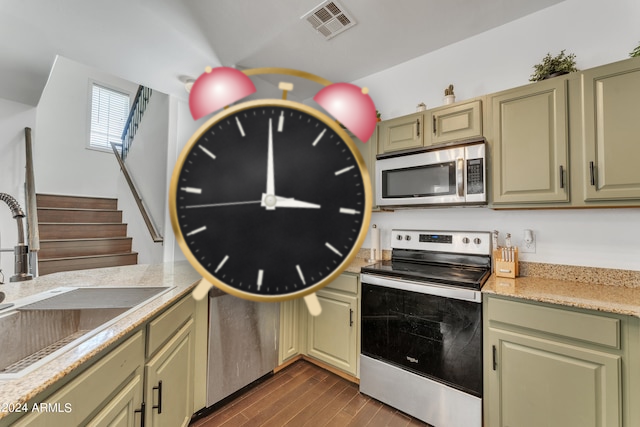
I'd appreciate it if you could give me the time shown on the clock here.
2:58:43
